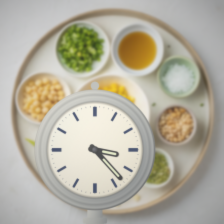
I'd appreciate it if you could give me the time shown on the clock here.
3:23
